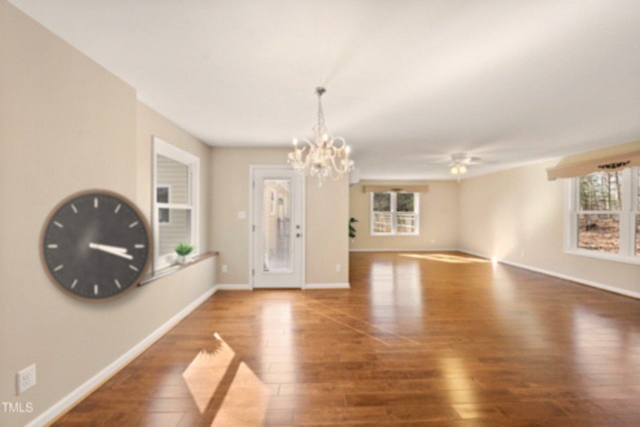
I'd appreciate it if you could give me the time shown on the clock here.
3:18
